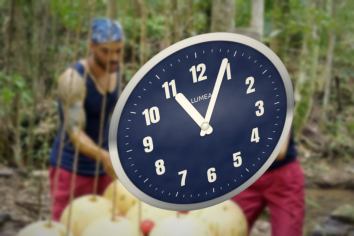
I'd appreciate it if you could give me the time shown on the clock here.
11:04
